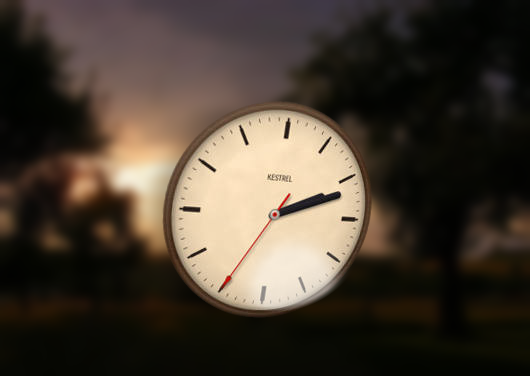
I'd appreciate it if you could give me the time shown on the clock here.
2:11:35
